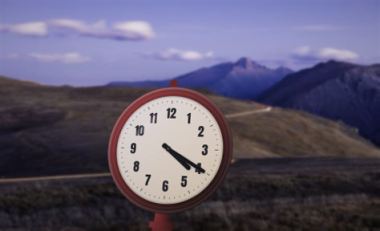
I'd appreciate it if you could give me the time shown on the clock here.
4:20
